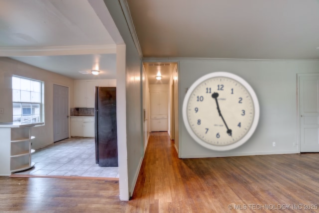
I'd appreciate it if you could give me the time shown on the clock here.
11:25
